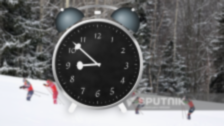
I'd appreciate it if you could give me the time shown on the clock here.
8:52
